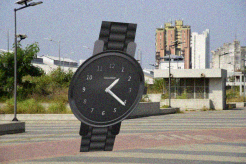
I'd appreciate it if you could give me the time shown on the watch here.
1:21
